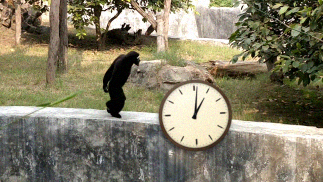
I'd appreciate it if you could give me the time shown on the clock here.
1:01
